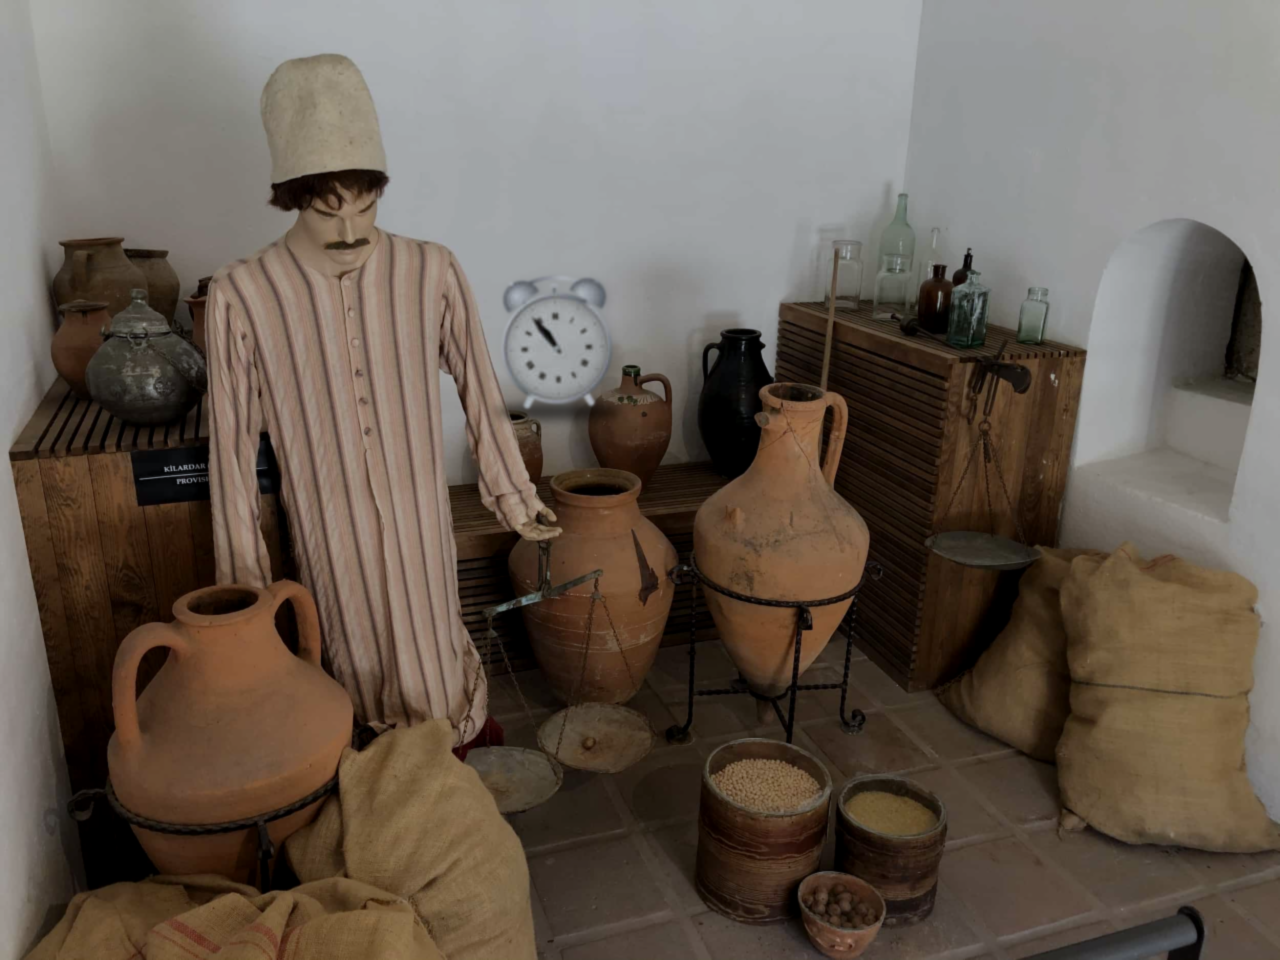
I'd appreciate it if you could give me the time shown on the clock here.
10:54
